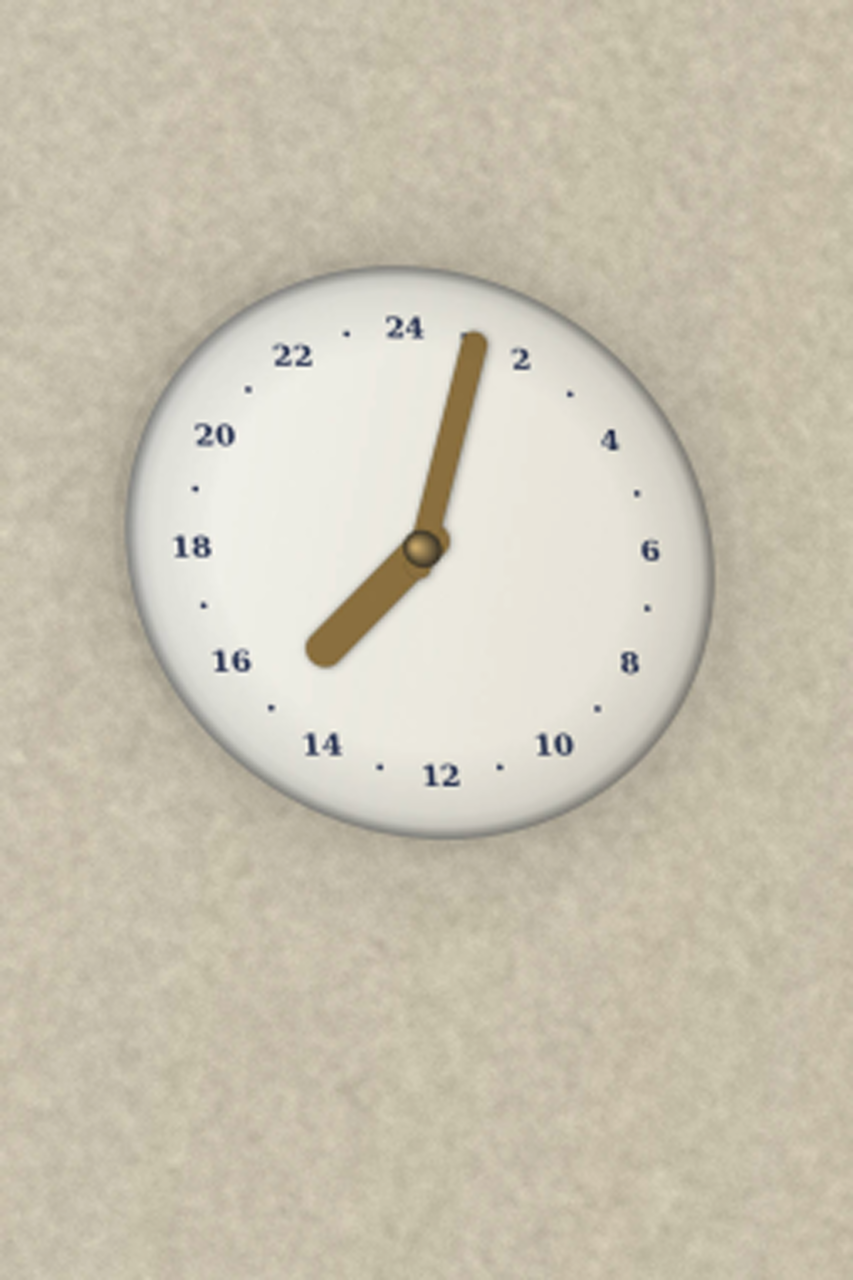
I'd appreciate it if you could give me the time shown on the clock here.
15:03
